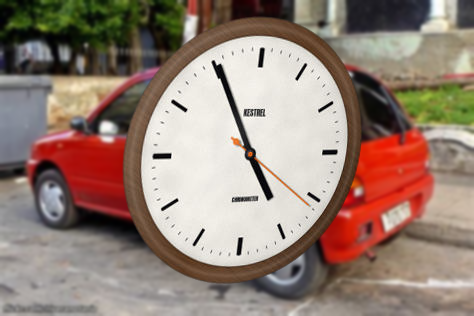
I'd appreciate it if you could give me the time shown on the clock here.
4:55:21
